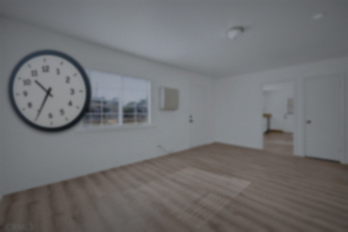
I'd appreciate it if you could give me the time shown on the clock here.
10:35
